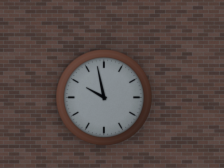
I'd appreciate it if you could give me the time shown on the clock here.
9:58
